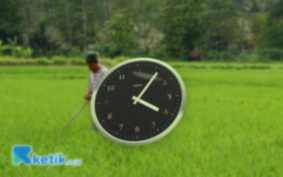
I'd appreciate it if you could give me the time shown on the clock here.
4:06
